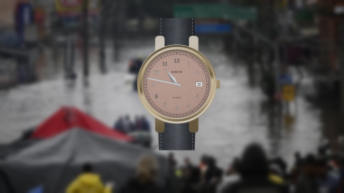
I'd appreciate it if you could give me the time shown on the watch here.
10:47
